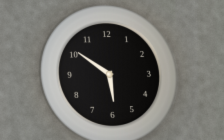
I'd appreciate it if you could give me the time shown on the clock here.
5:51
